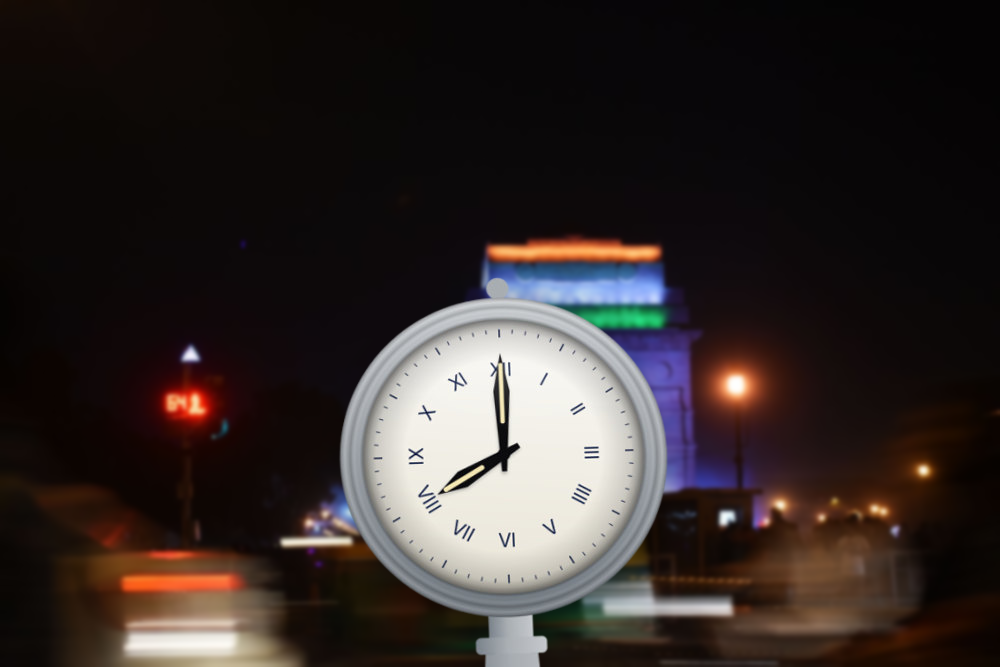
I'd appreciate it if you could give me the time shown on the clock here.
8:00
